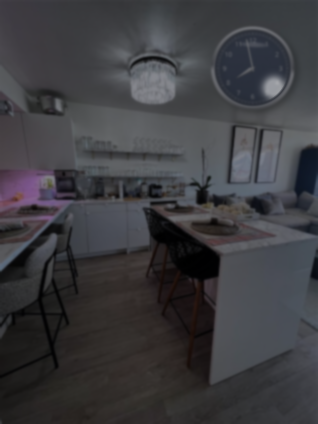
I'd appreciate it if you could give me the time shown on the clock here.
7:58
